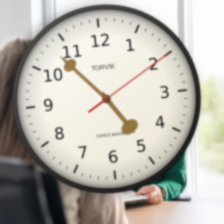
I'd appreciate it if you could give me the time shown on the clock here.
4:53:10
